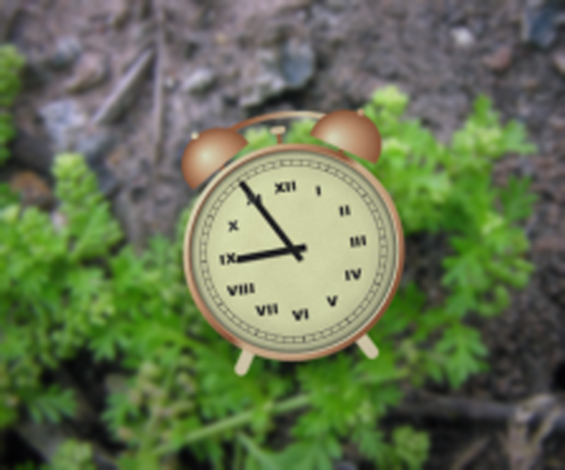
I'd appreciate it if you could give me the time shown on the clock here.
8:55
